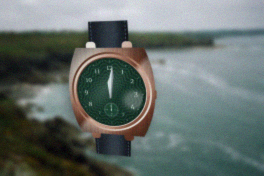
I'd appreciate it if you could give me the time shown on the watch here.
12:01
